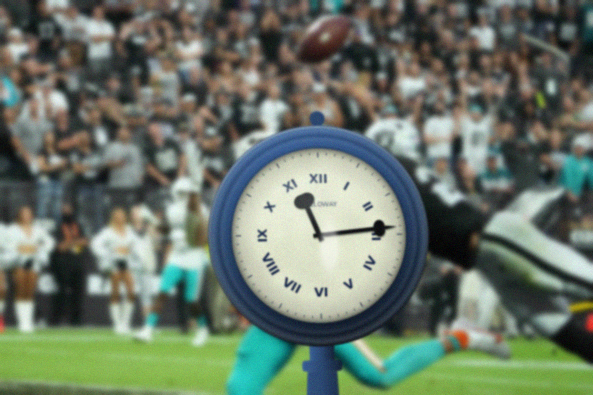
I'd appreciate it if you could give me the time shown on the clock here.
11:14
